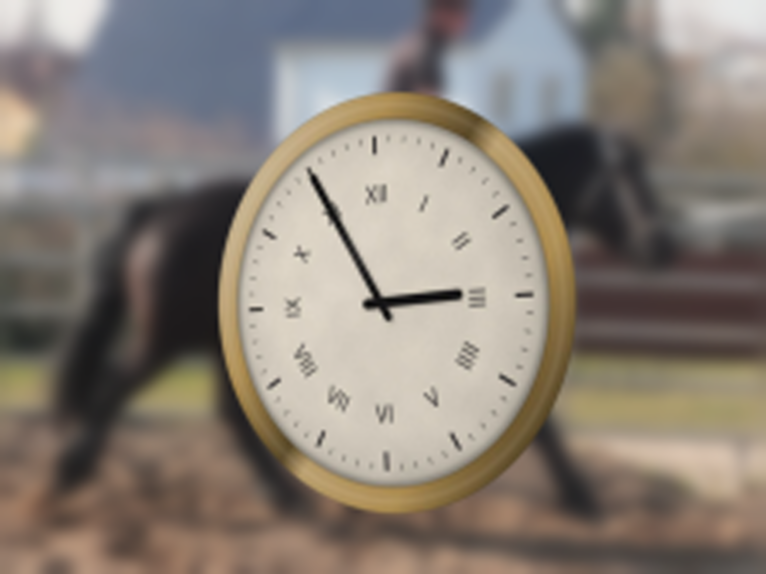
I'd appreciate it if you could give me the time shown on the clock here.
2:55
